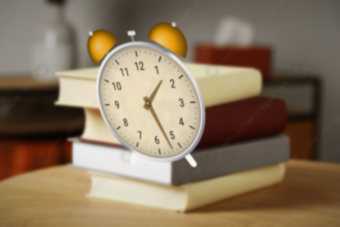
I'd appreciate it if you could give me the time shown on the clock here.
1:27
